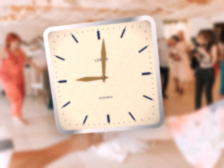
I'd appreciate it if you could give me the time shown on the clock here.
9:01
